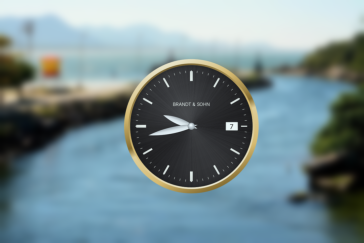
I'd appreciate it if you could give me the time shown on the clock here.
9:43
